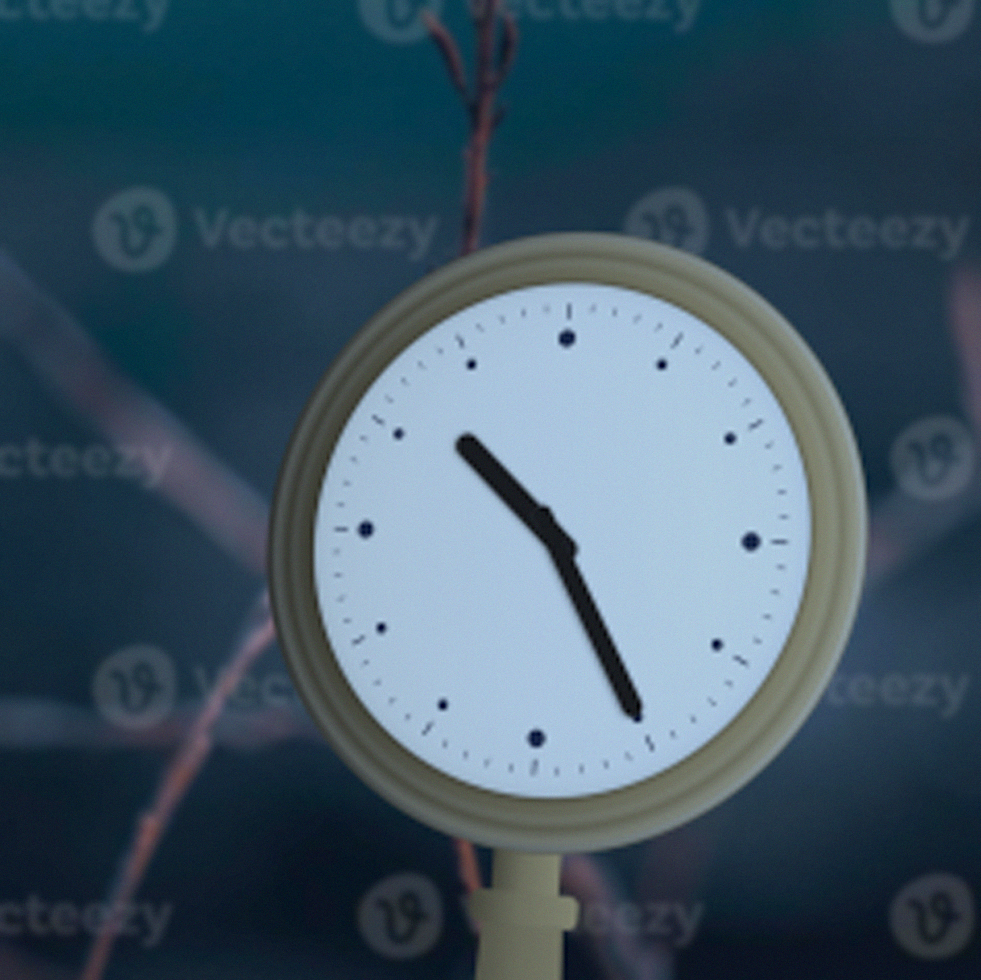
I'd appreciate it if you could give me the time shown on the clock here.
10:25
